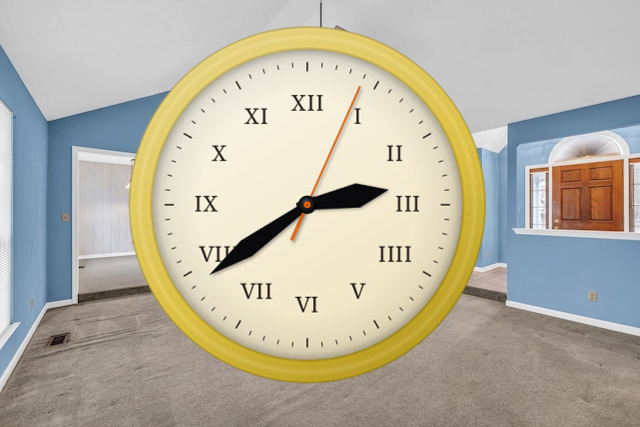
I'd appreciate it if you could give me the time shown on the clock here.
2:39:04
